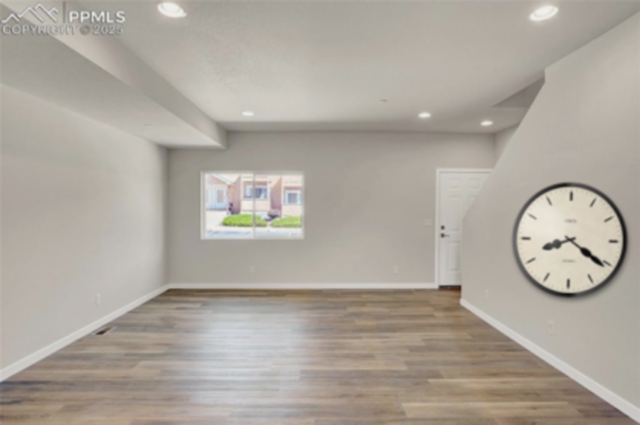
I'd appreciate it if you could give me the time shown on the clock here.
8:21
